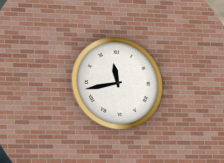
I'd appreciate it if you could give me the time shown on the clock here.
11:43
